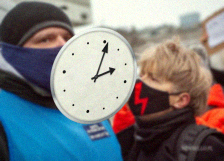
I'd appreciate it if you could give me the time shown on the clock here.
2:01
